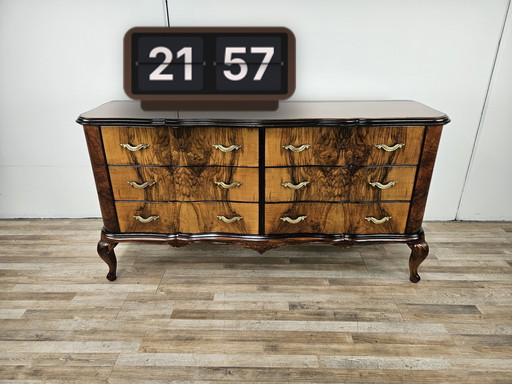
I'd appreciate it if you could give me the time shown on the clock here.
21:57
